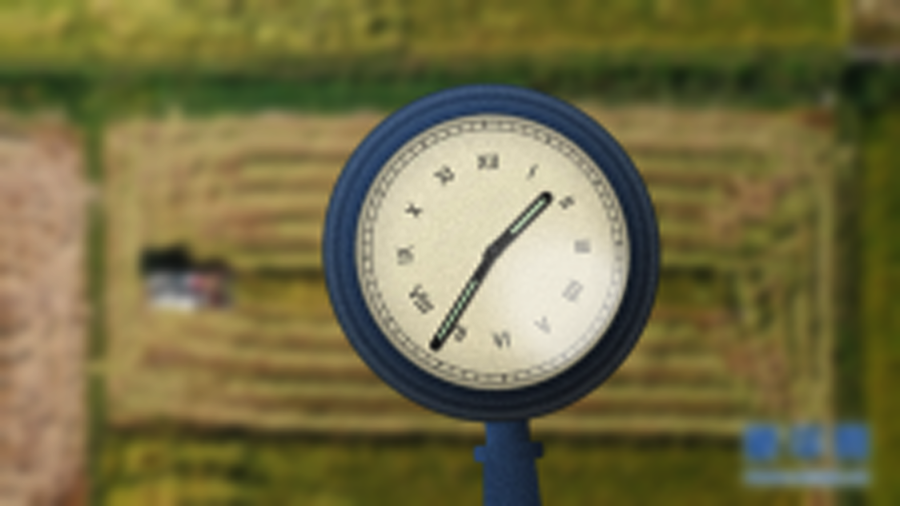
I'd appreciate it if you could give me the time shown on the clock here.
1:36
